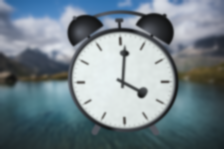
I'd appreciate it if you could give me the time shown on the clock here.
4:01
